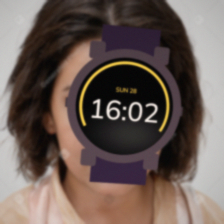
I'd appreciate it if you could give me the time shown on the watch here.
16:02
